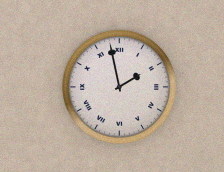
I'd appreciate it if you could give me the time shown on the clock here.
1:58
